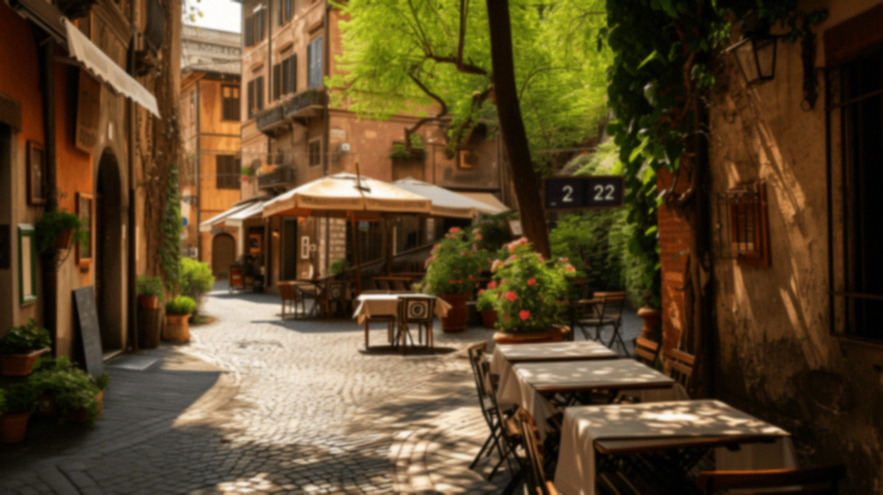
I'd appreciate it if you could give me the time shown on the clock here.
2:22
